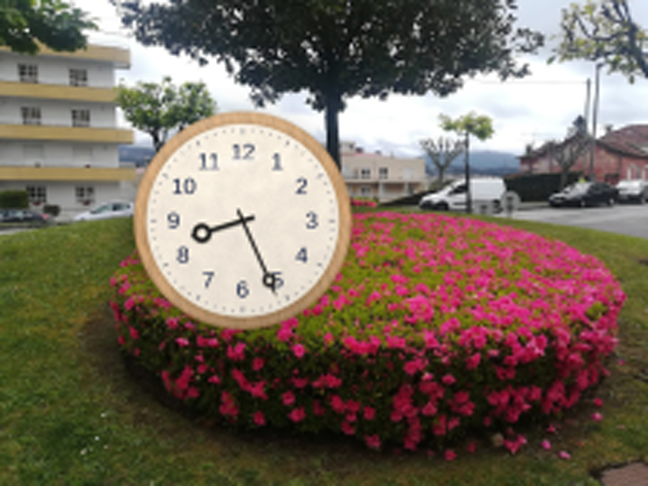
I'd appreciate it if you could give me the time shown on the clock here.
8:26
